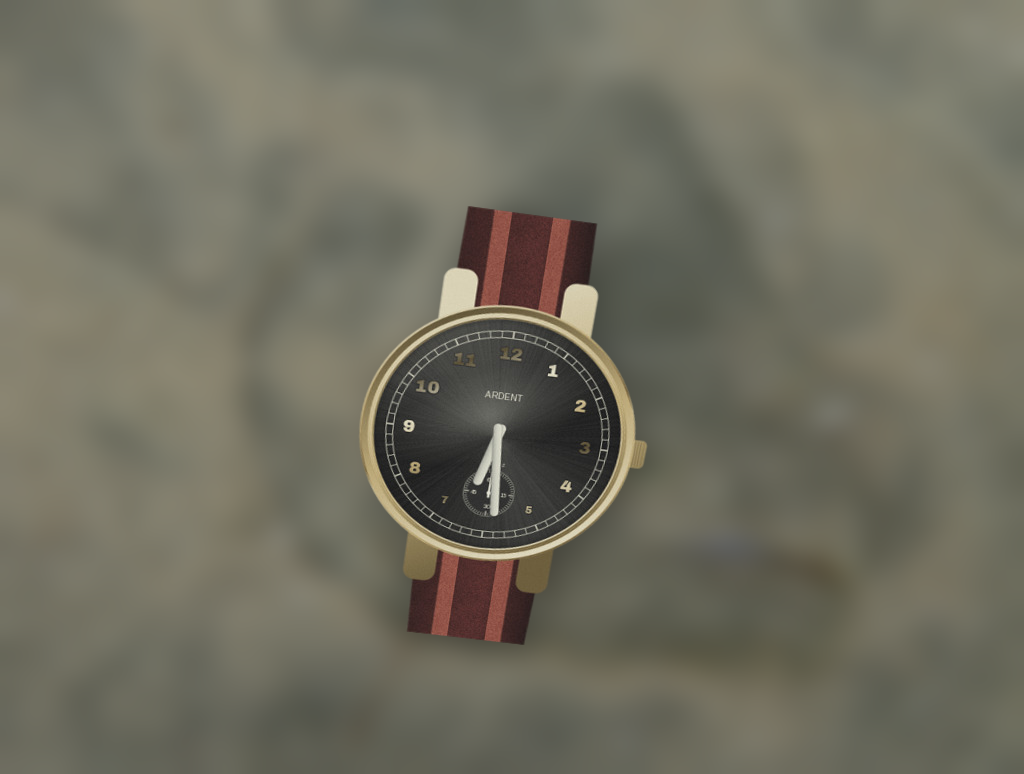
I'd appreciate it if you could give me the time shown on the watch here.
6:29
